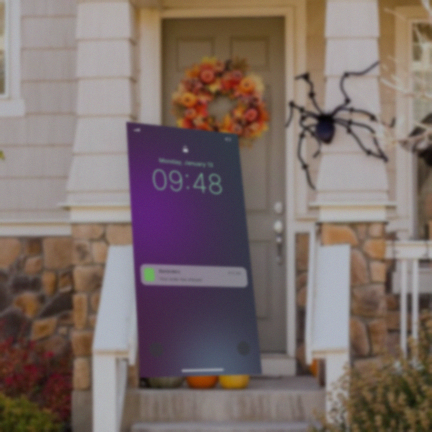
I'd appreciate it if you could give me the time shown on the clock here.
9:48
